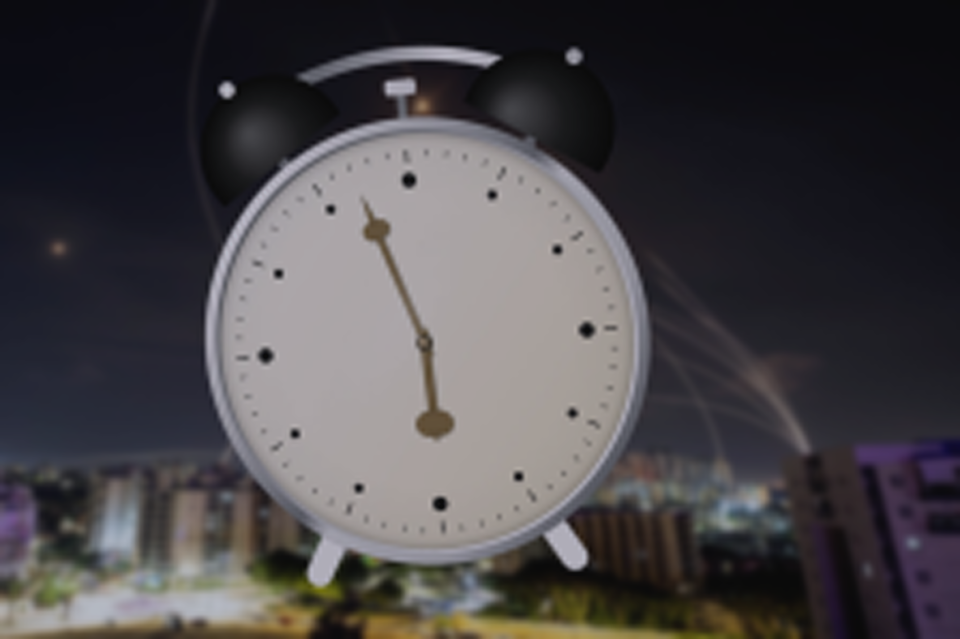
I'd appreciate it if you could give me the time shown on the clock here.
5:57
